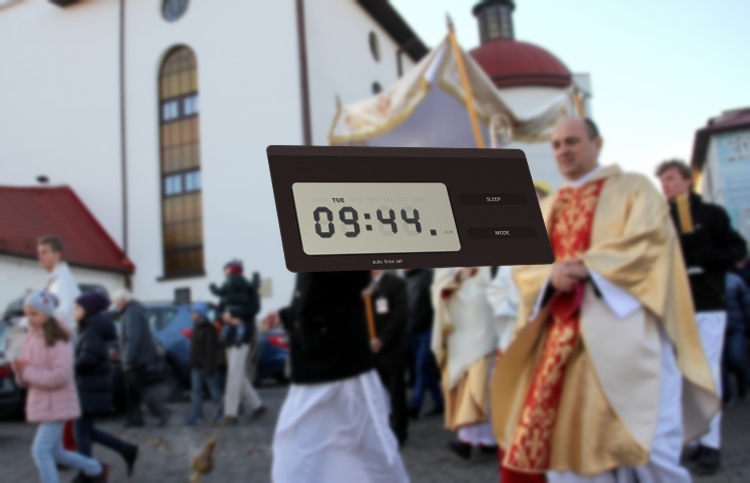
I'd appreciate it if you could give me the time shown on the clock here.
9:44
